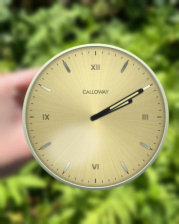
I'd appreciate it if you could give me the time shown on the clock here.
2:10
